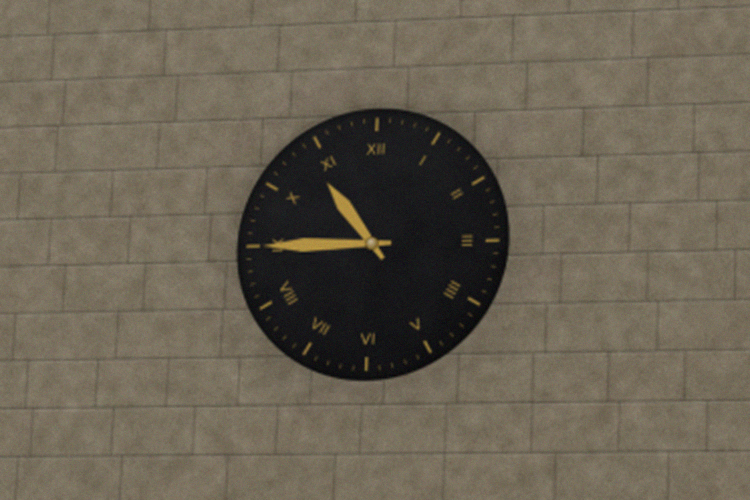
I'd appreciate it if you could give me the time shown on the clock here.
10:45
